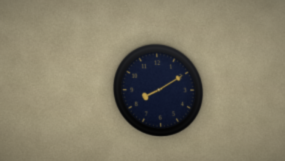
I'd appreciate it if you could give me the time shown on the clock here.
8:10
